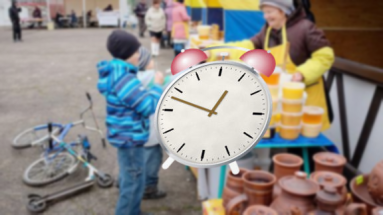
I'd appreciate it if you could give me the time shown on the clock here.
12:48
